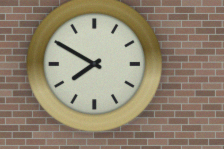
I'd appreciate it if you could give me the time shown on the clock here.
7:50
